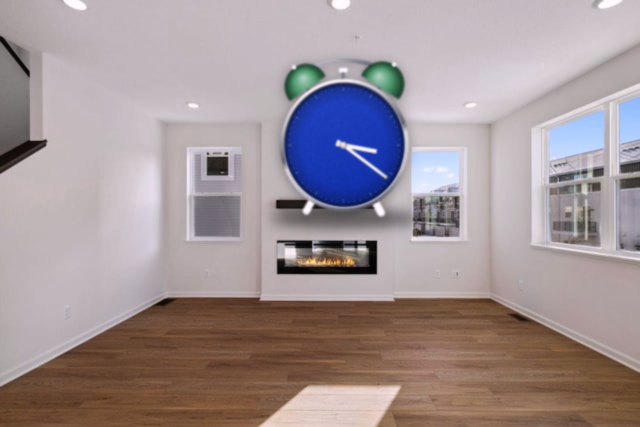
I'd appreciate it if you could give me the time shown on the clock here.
3:21
